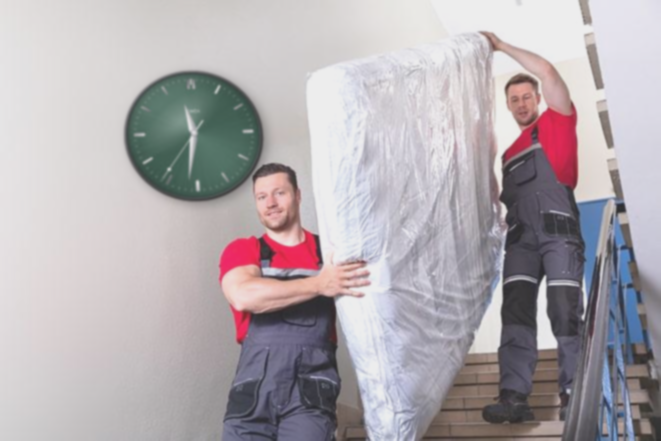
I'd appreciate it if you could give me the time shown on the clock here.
11:31:36
